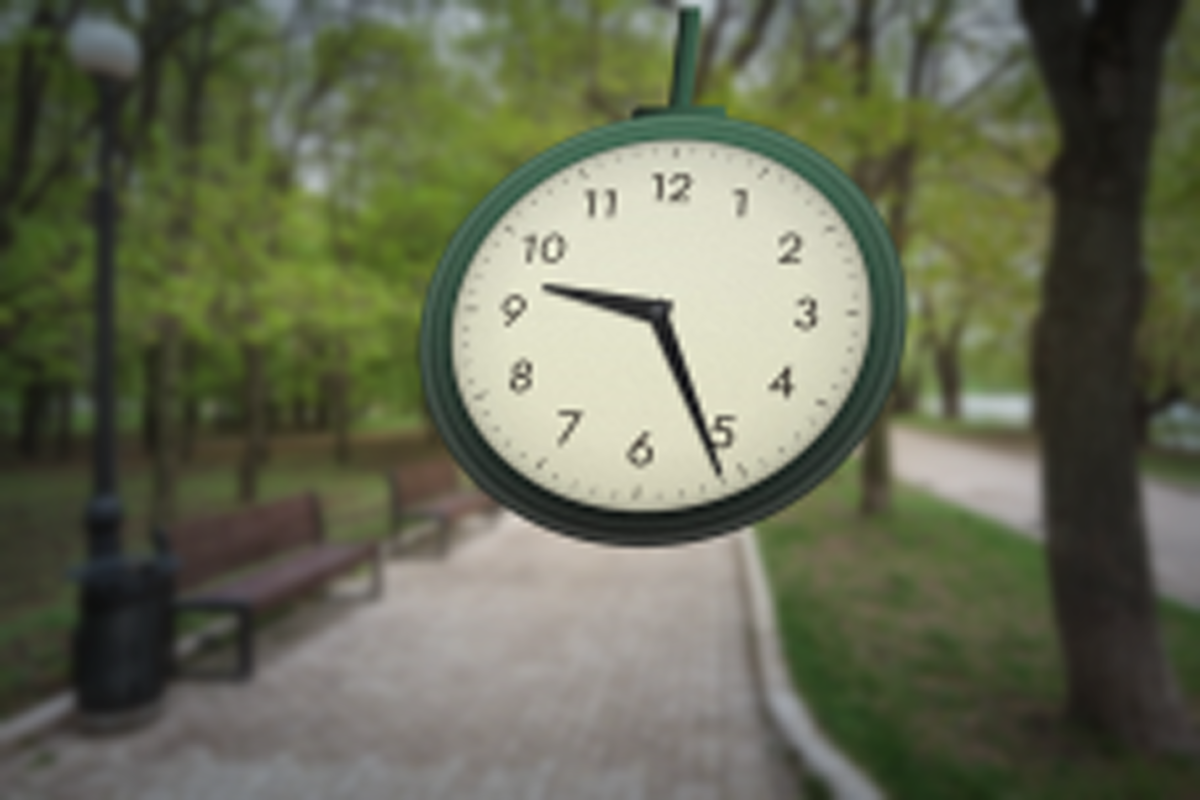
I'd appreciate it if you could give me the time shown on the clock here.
9:26
